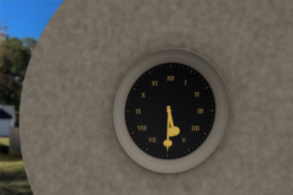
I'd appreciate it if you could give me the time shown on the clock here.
5:30
